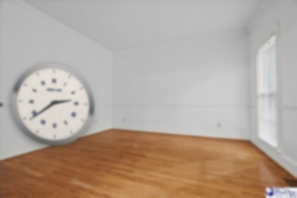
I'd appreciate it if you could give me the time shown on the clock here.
2:39
